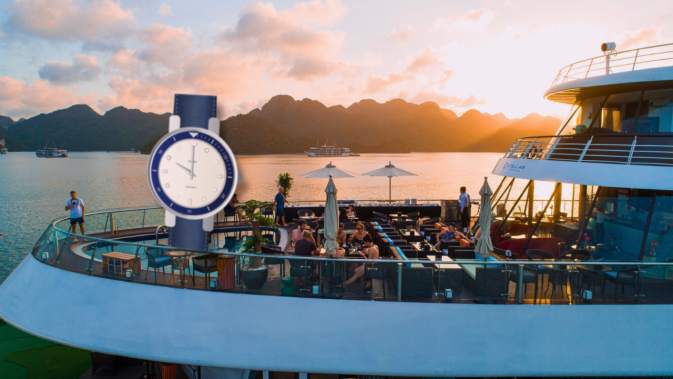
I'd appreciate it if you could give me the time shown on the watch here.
10:00
